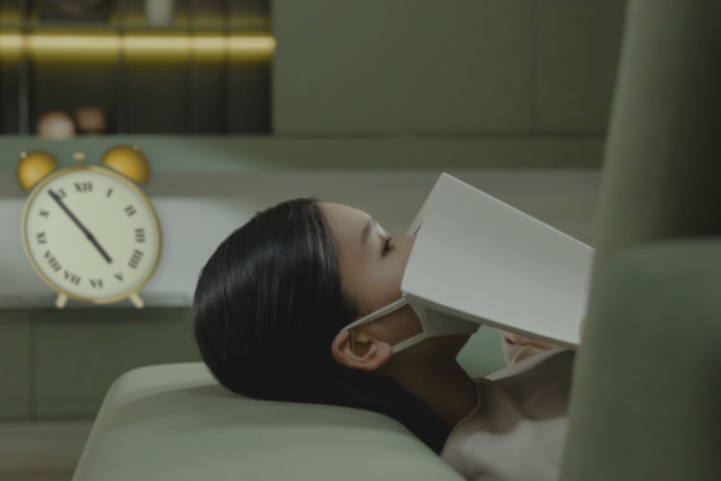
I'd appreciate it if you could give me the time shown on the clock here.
4:54
